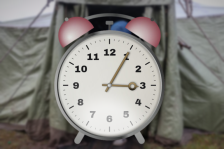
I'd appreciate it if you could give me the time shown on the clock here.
3:05
